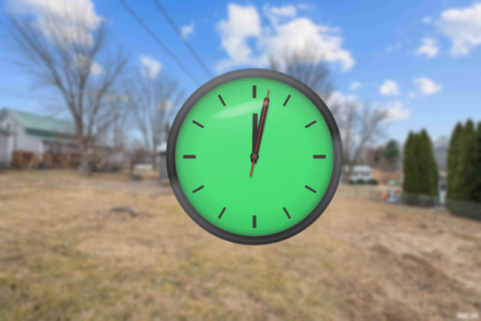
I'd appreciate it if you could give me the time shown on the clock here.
12:02:02
